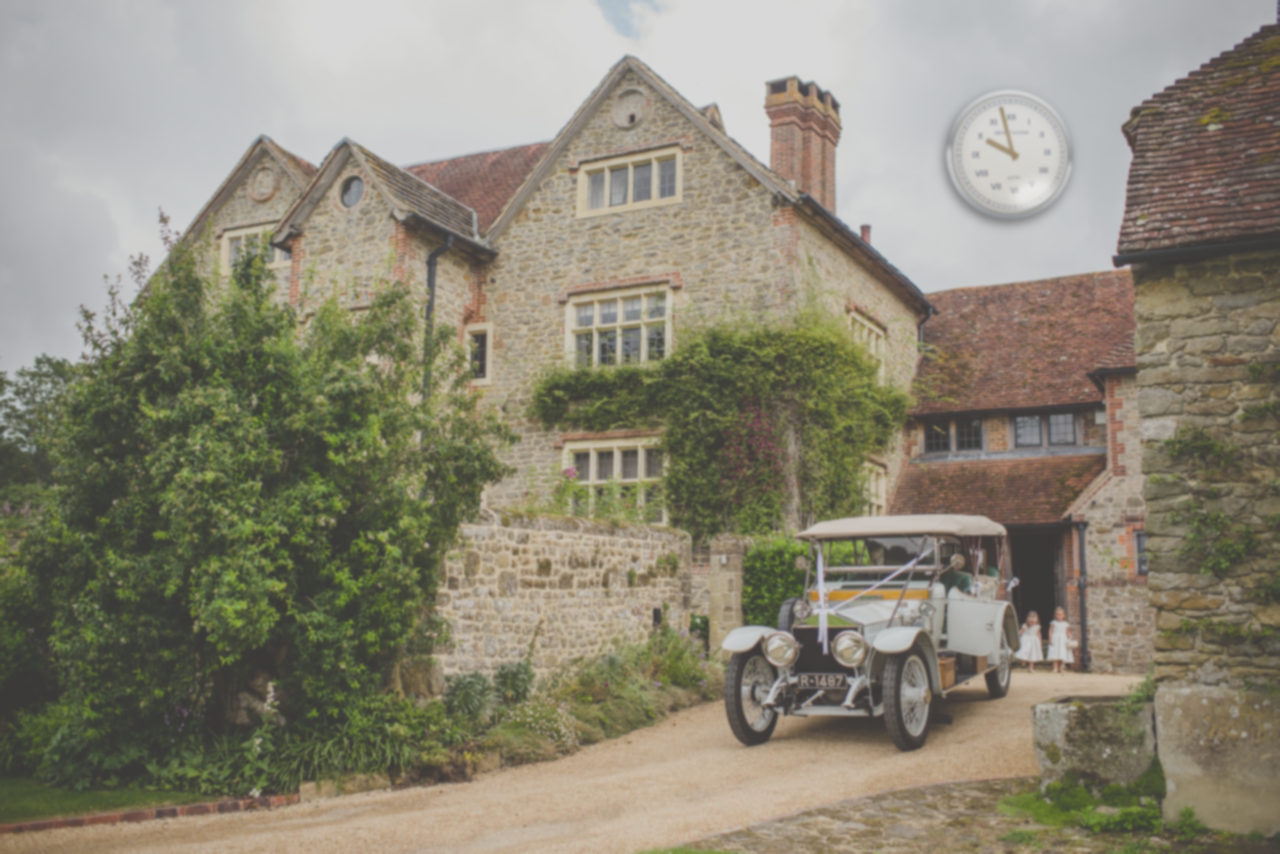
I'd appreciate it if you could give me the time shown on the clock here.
9:58
